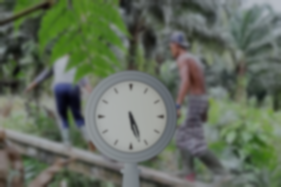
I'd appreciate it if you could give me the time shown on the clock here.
5:27
